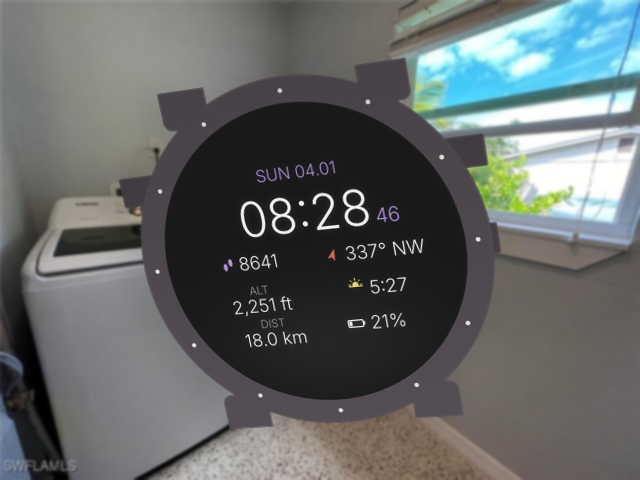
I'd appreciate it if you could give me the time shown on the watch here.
8:28:46
